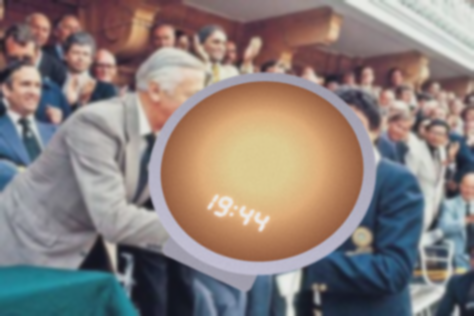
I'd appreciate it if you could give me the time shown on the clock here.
19:44
